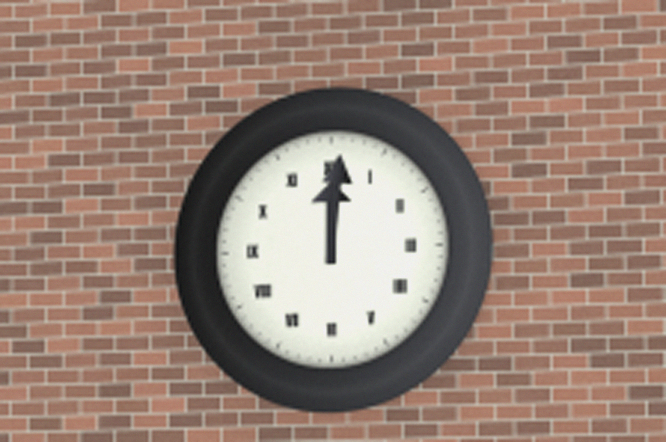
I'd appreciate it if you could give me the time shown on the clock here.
12:01
